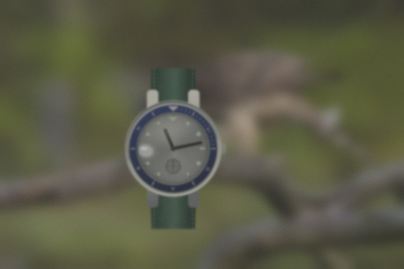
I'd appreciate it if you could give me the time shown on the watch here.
11:13
